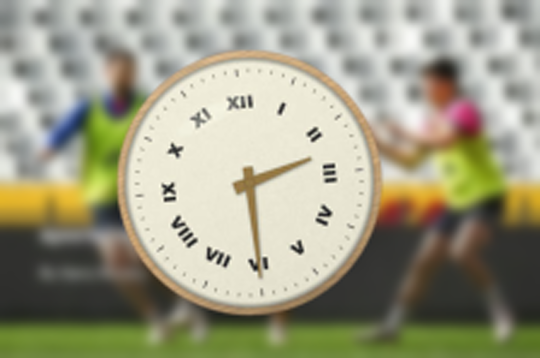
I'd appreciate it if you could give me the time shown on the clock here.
2:30
